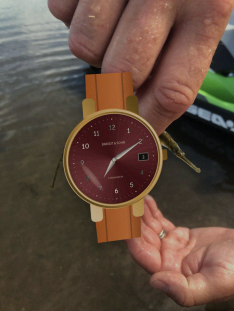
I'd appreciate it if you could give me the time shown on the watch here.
7:10
